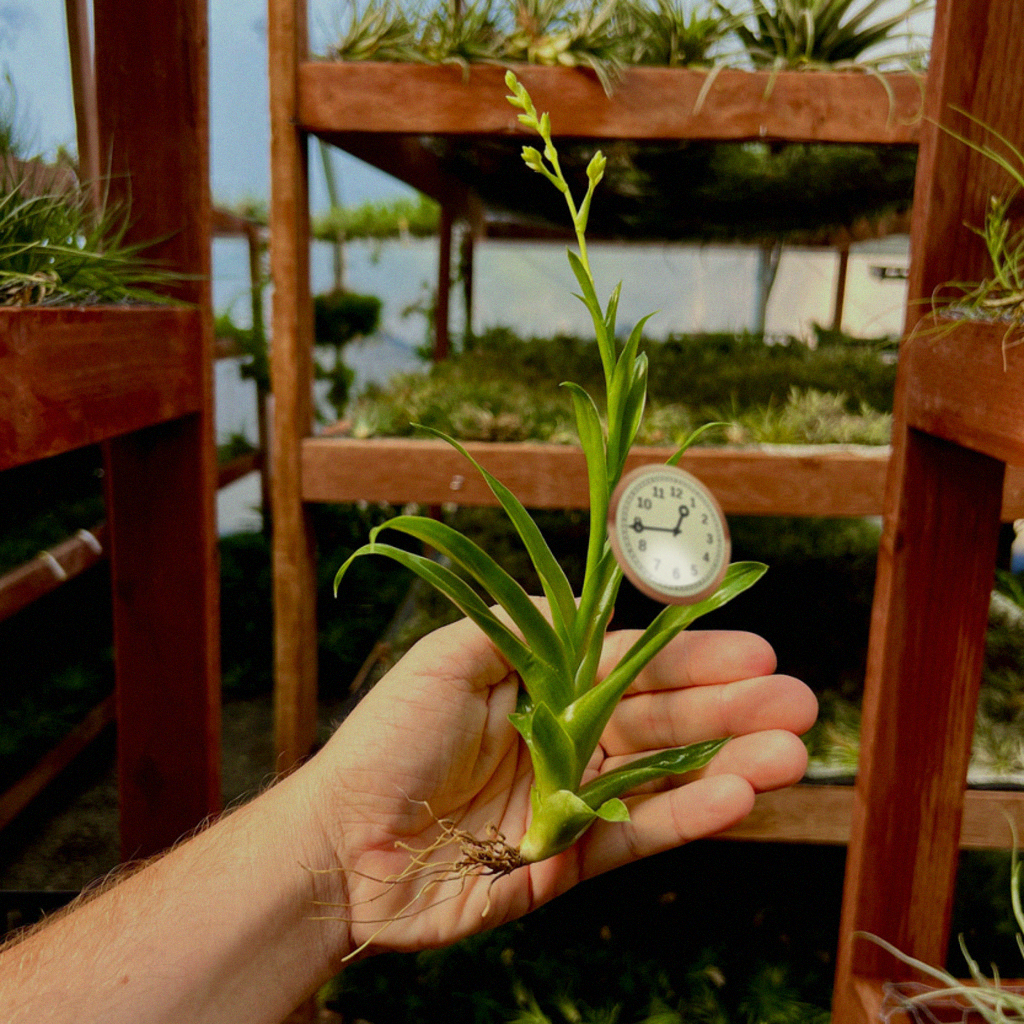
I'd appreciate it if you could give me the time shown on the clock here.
12:44
